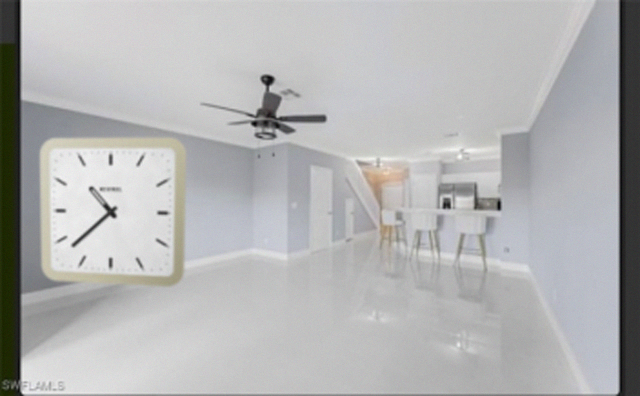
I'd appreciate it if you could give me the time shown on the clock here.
10:38
